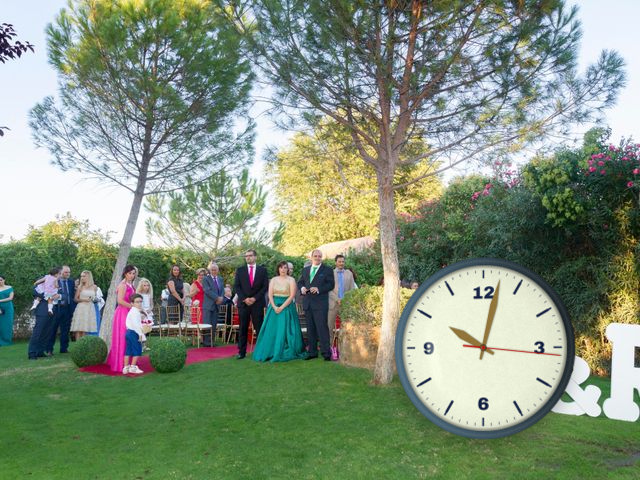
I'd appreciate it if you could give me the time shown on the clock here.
10:02:16
